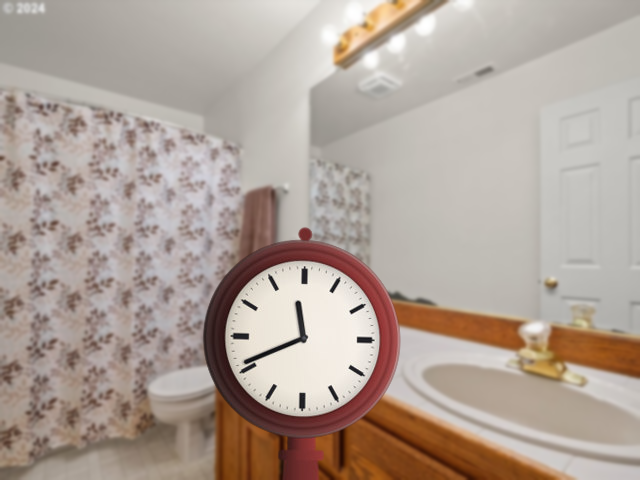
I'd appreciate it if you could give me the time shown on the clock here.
11:41
